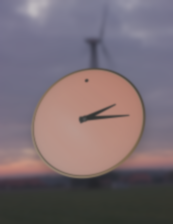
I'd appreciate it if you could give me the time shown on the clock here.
2:15
